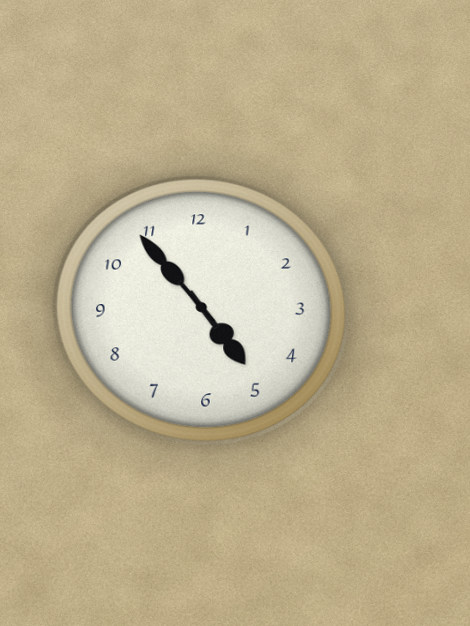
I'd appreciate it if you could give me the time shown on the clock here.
4:54
